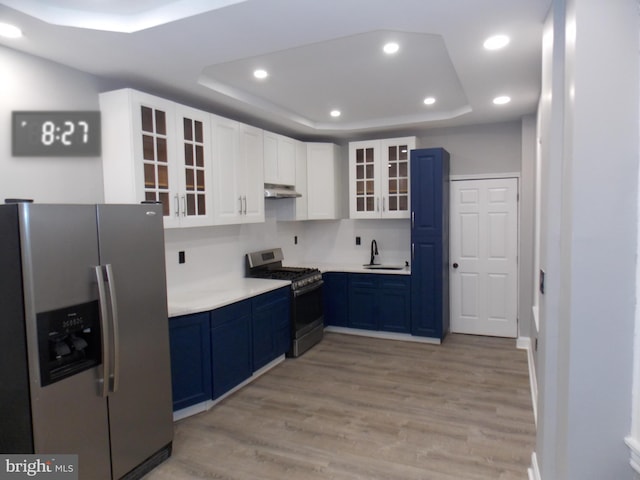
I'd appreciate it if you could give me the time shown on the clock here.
8:27
